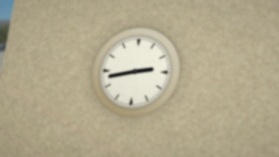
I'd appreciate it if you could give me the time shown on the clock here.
2:43
